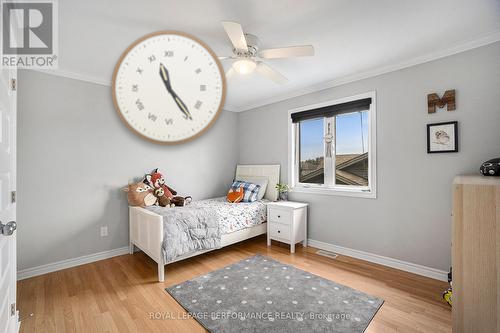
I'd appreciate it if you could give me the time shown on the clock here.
11:24
